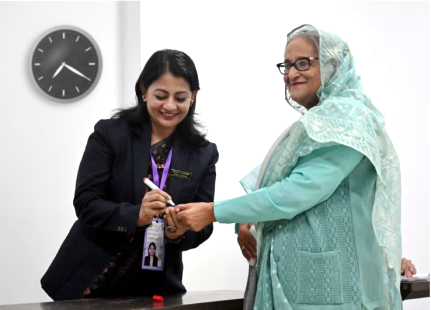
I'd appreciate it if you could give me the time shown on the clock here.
7:20
